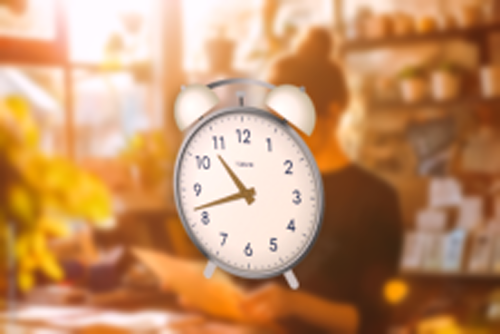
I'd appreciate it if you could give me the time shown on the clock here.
10:42
